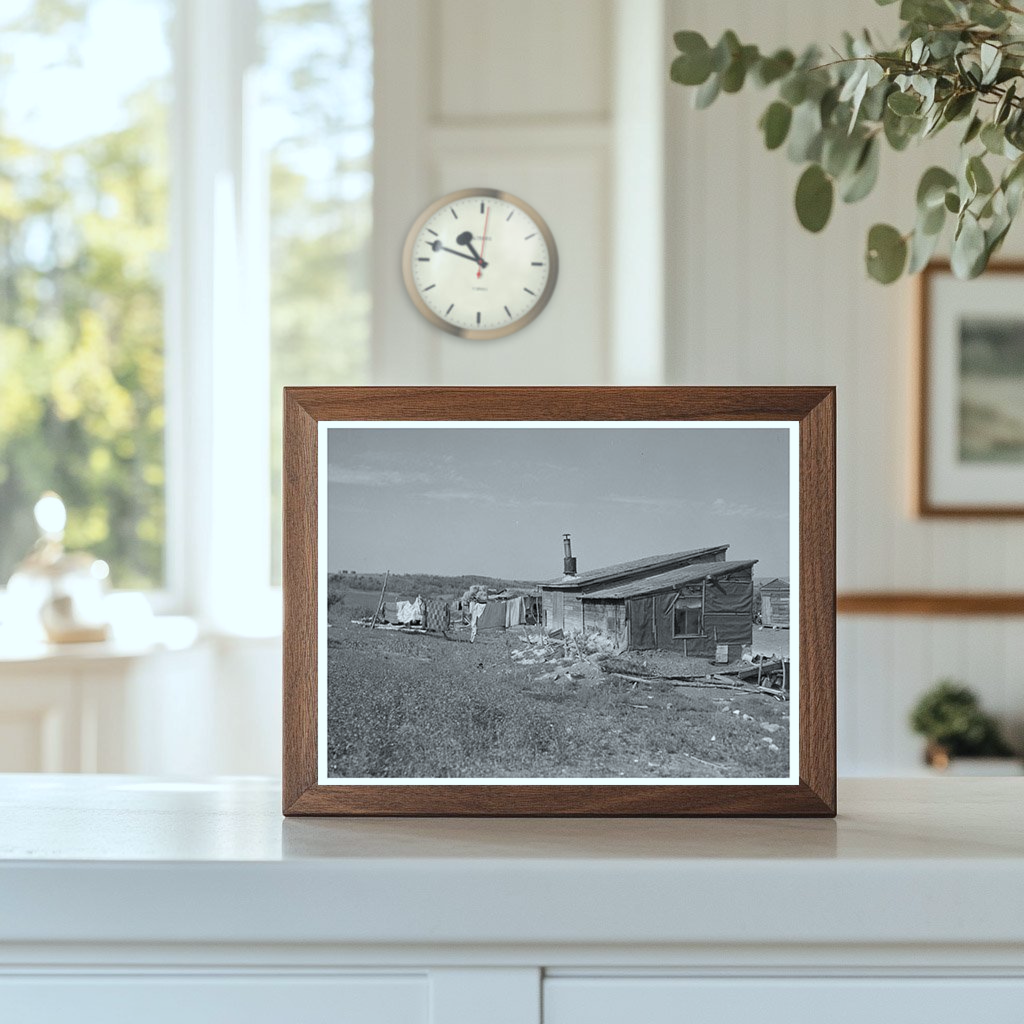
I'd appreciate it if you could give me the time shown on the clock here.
10:48:01
